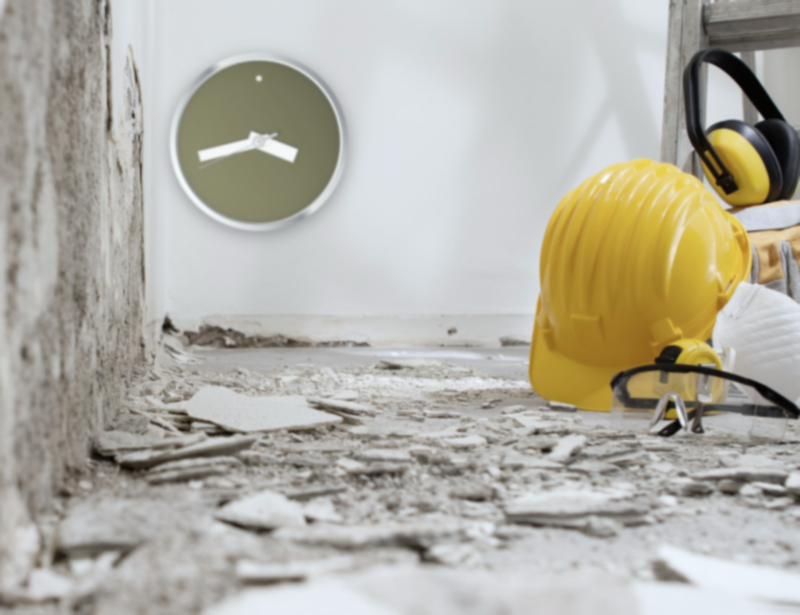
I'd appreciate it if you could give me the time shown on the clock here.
3:42:41
